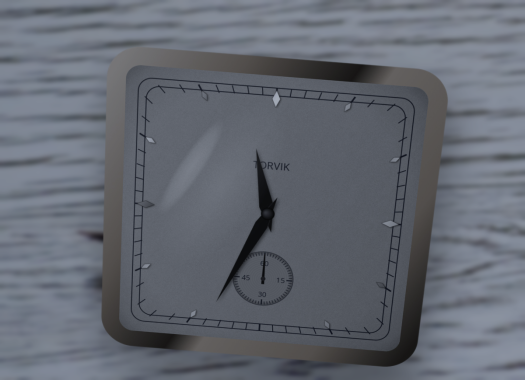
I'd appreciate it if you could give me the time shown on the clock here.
11:34
